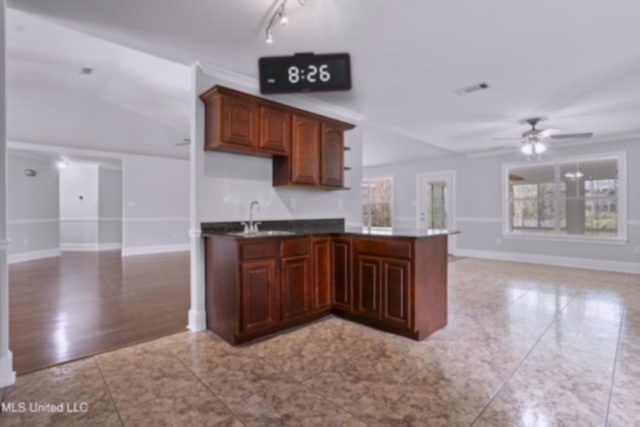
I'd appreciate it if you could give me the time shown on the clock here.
8:26
